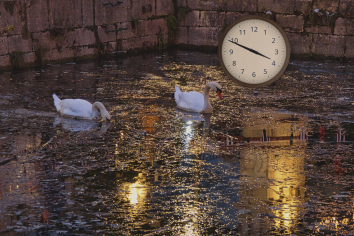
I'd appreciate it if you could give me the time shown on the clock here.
3:49
